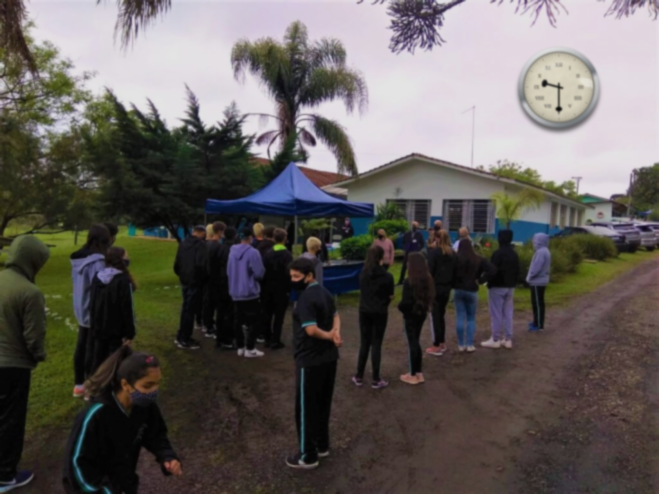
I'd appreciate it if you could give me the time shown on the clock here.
9:30
